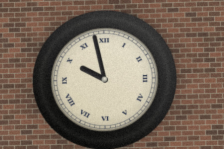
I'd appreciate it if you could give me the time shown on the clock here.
9:58
